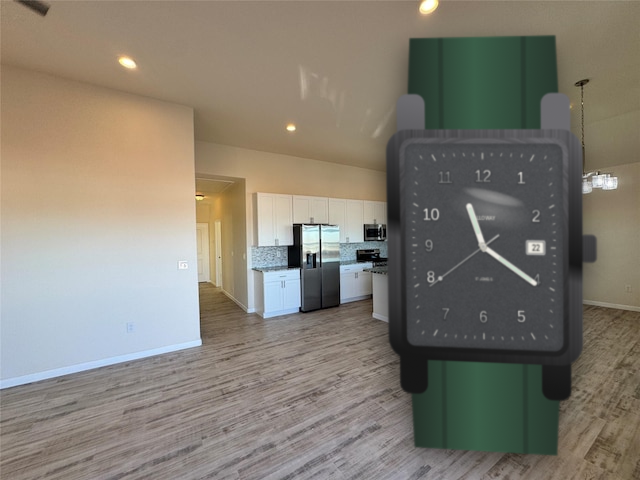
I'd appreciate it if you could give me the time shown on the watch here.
11:20:39
